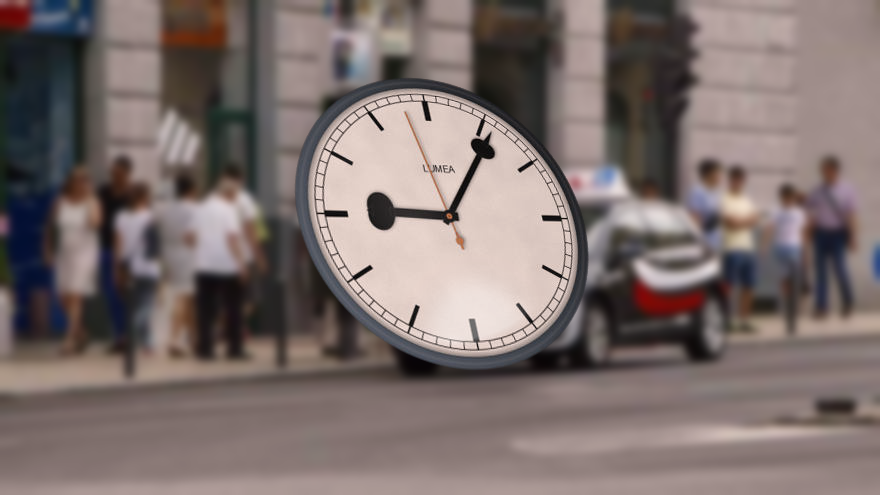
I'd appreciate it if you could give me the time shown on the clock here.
9:05:58
